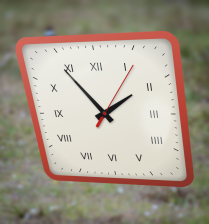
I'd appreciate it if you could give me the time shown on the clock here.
1:54:06
